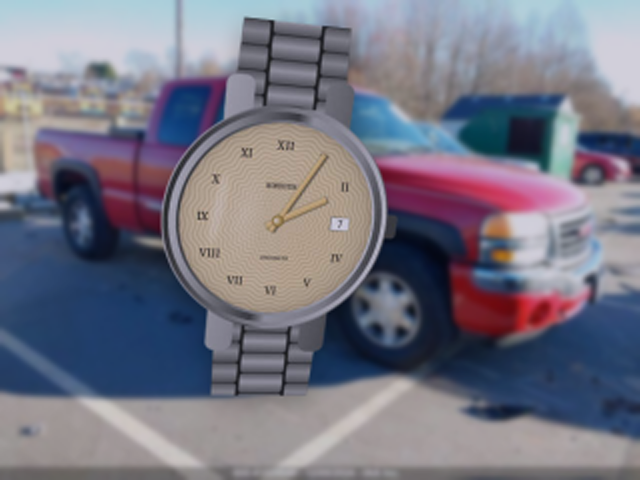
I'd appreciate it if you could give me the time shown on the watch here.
2:05
